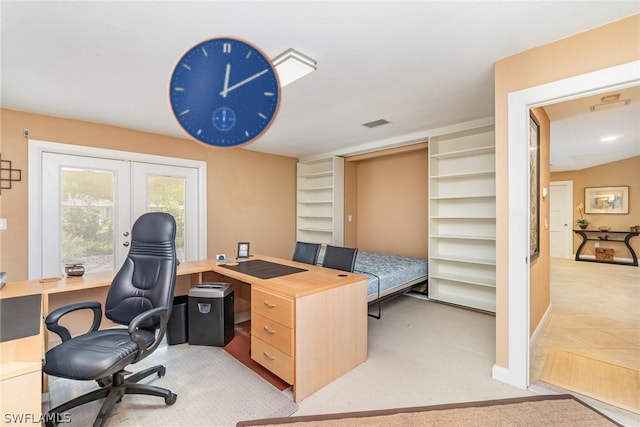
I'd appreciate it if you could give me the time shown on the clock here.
12:10
